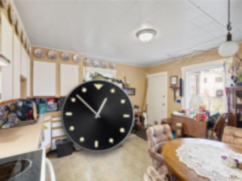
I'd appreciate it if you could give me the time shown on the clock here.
12:52
